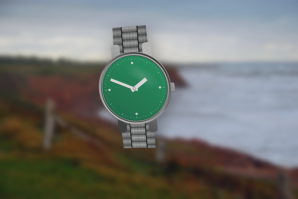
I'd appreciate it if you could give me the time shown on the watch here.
1:49
